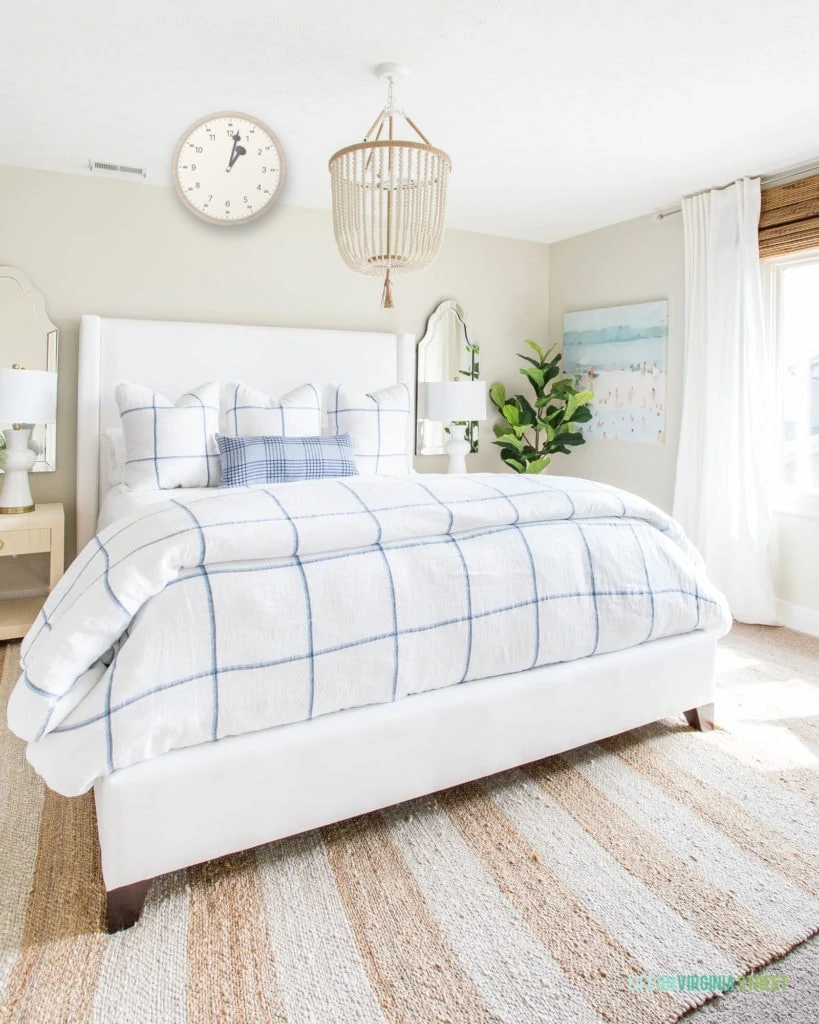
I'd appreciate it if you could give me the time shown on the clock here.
1:02
